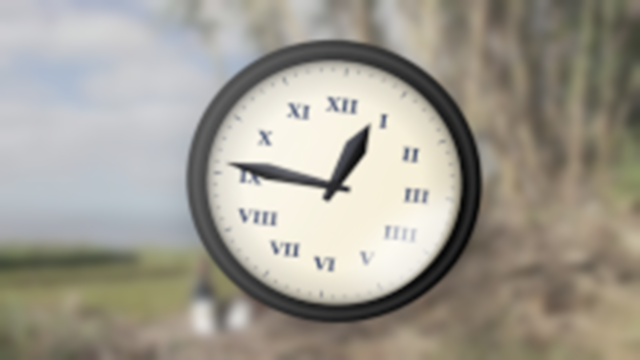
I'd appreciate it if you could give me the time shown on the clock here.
12:46
